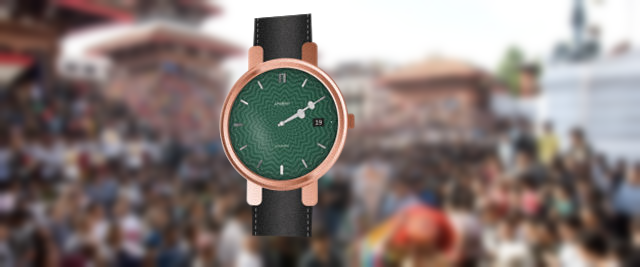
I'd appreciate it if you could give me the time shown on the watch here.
2:10
